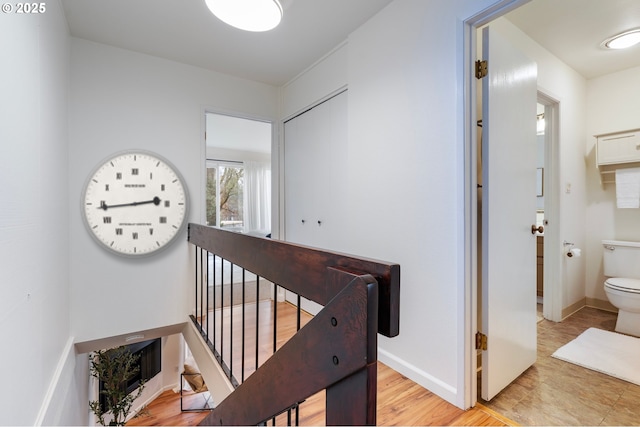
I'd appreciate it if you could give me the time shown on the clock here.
2:44
